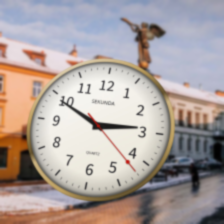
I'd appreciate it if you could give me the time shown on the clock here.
2:49:22
